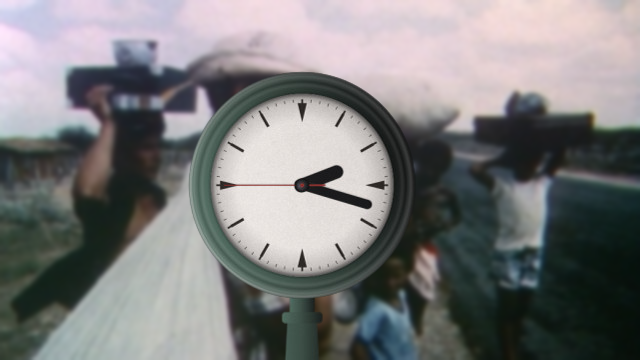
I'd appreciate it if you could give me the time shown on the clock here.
2:17:45
